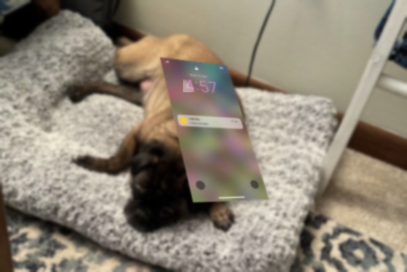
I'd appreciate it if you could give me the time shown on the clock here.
4:57
